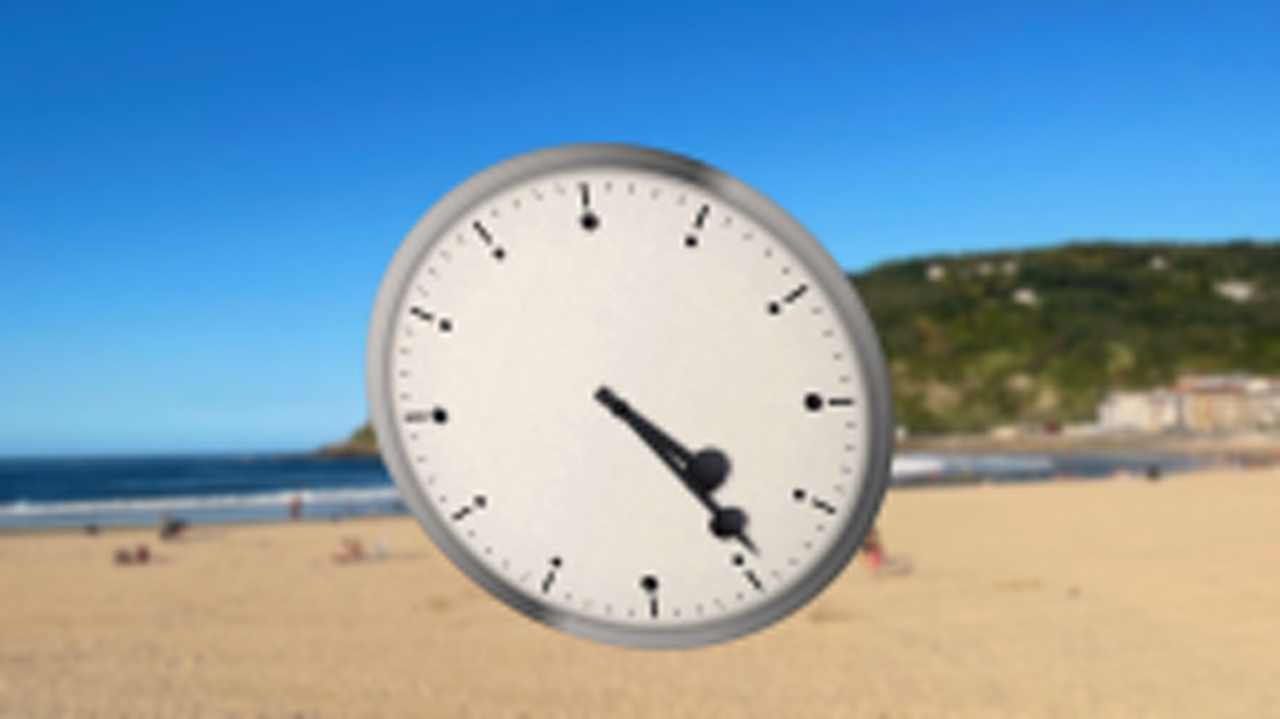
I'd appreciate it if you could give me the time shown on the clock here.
4:24
